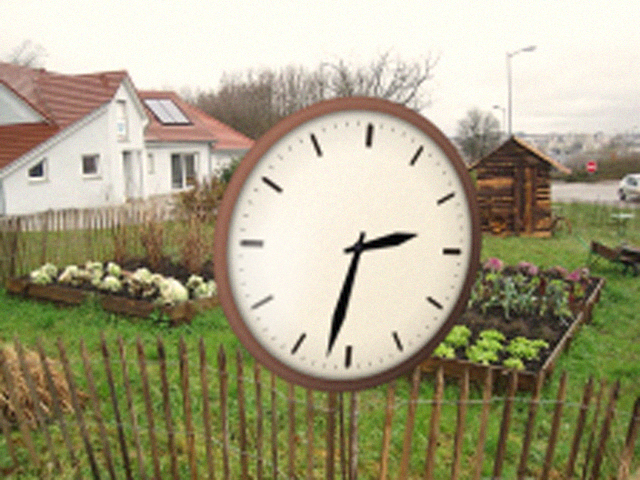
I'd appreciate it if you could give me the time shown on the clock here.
2:32
